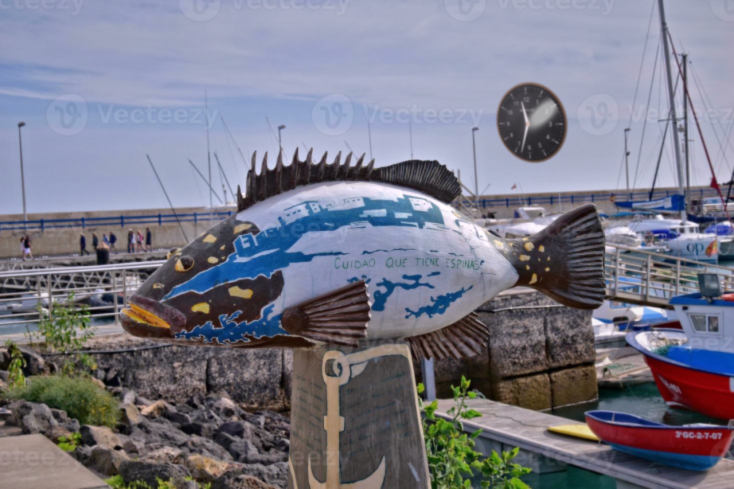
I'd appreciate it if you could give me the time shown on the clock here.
11:33
